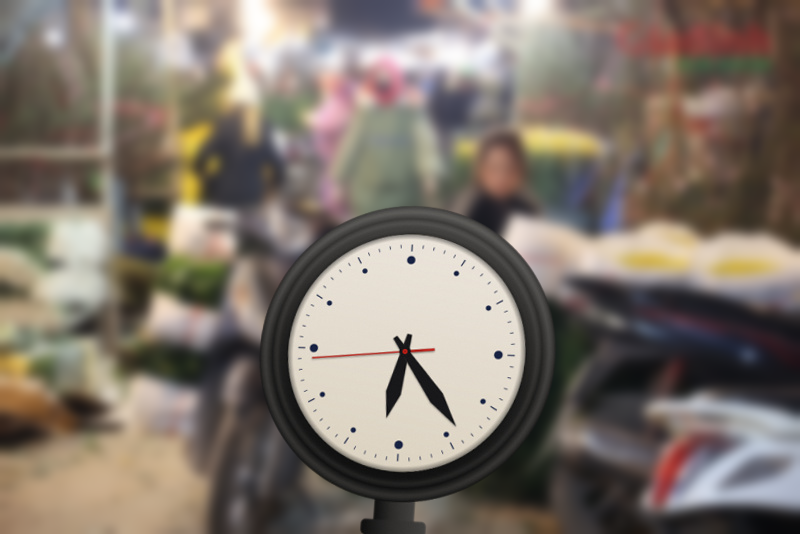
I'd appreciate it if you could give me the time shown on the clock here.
6:23:44
